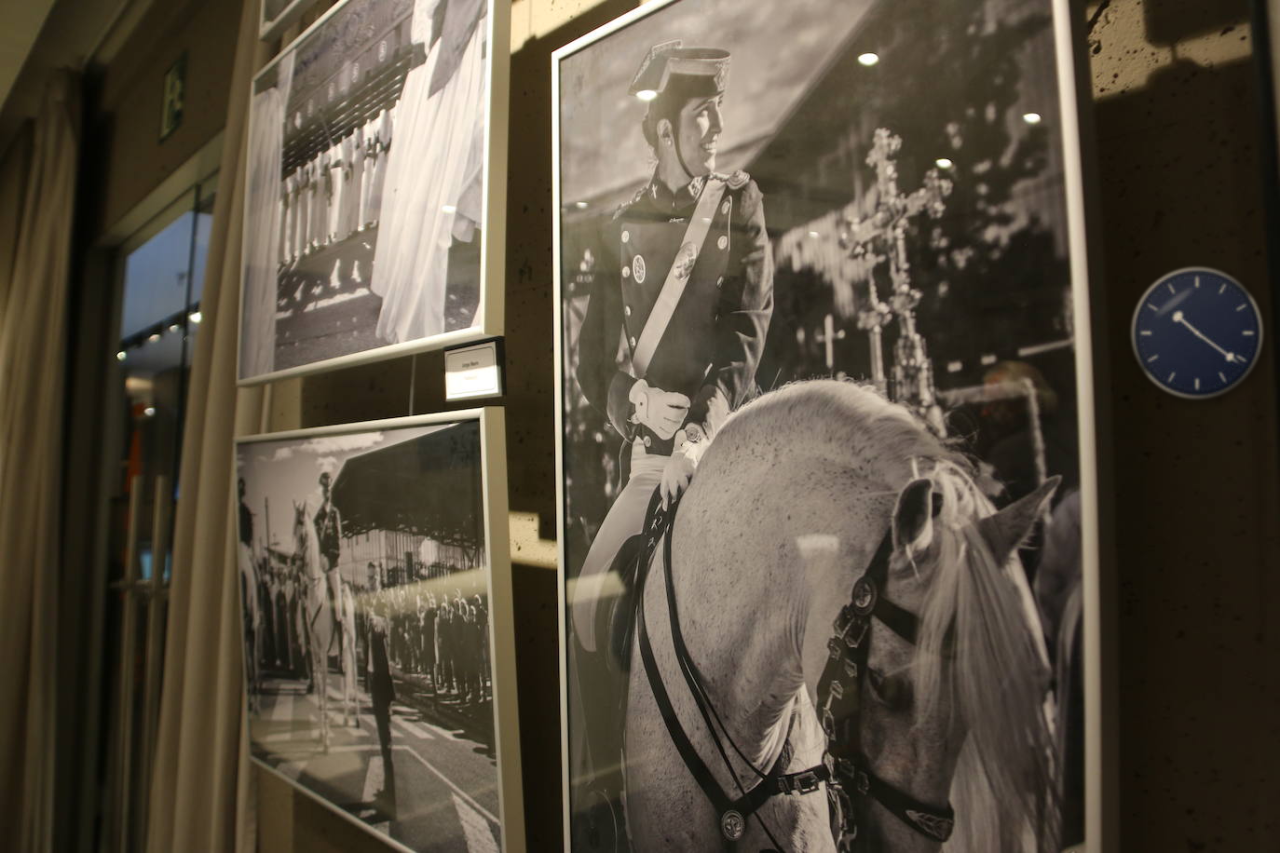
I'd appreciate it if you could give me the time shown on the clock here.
10:21
